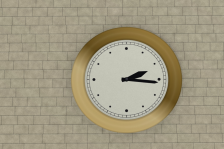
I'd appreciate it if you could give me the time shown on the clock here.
2:16
